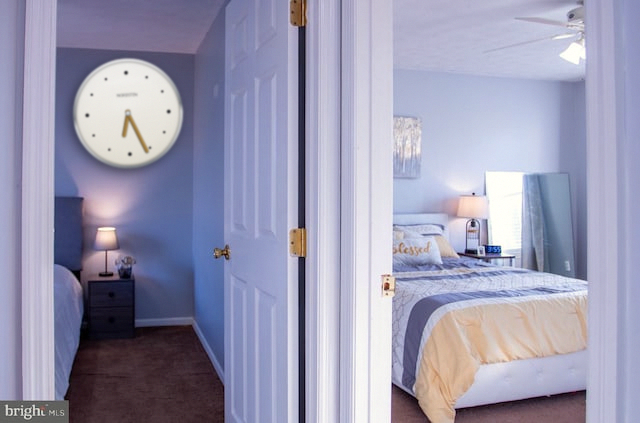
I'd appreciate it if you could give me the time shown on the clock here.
6:26
